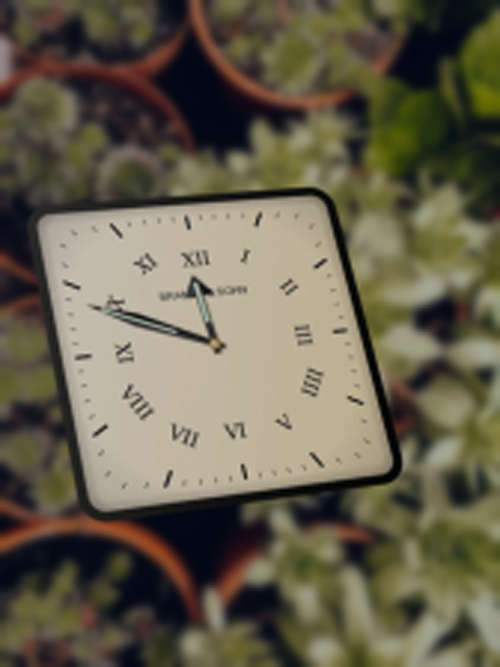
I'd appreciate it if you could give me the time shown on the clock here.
11:49
